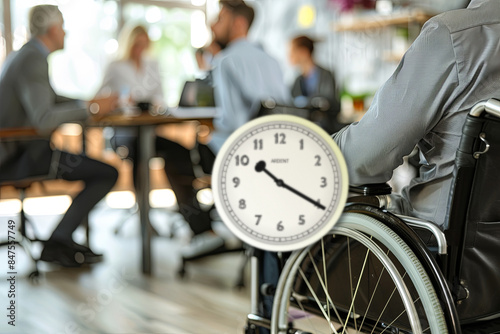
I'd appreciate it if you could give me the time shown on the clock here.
10:20
